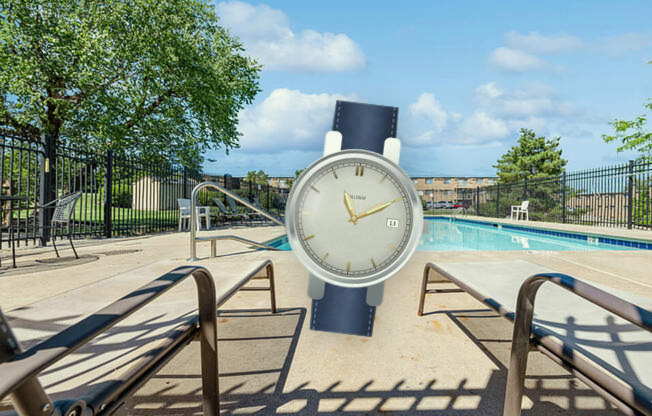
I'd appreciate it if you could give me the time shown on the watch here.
11:10
